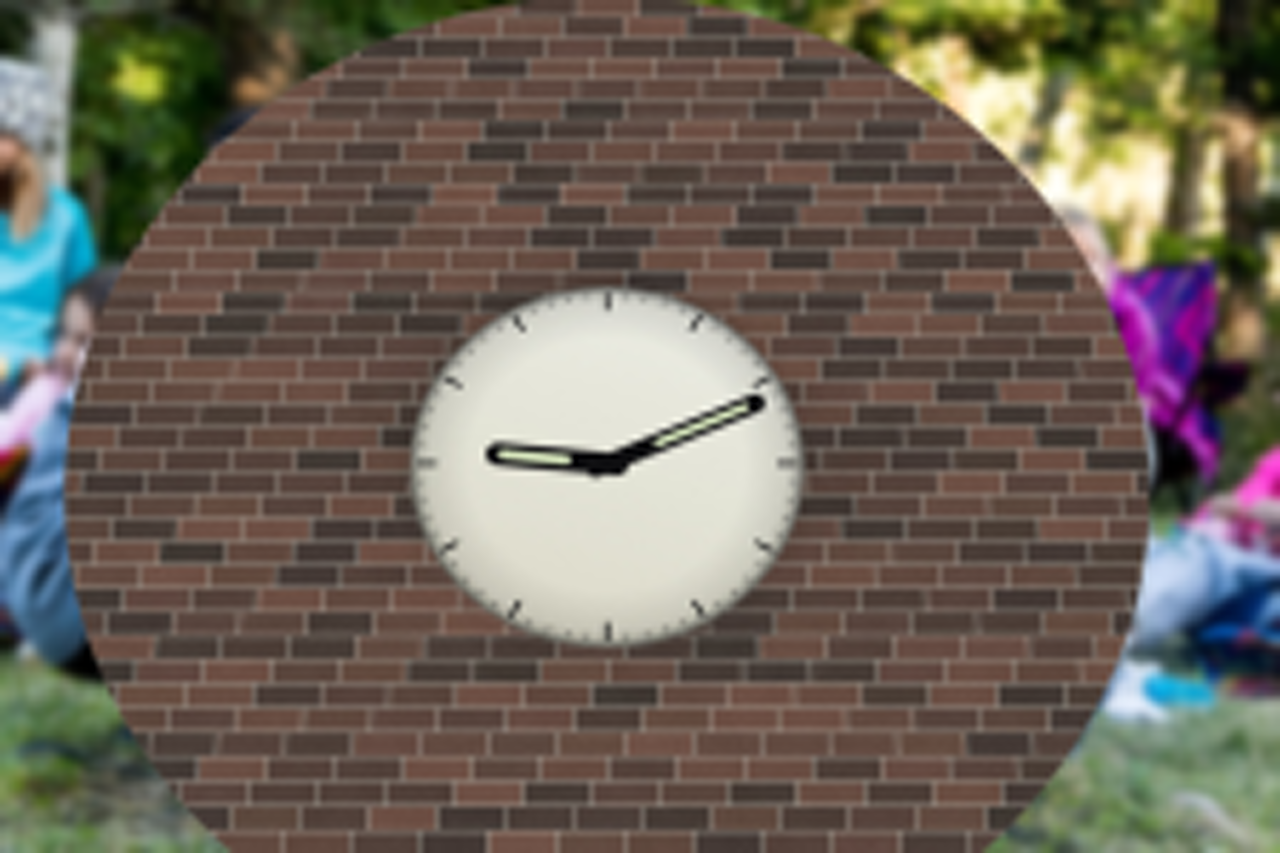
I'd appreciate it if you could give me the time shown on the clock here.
9:11
